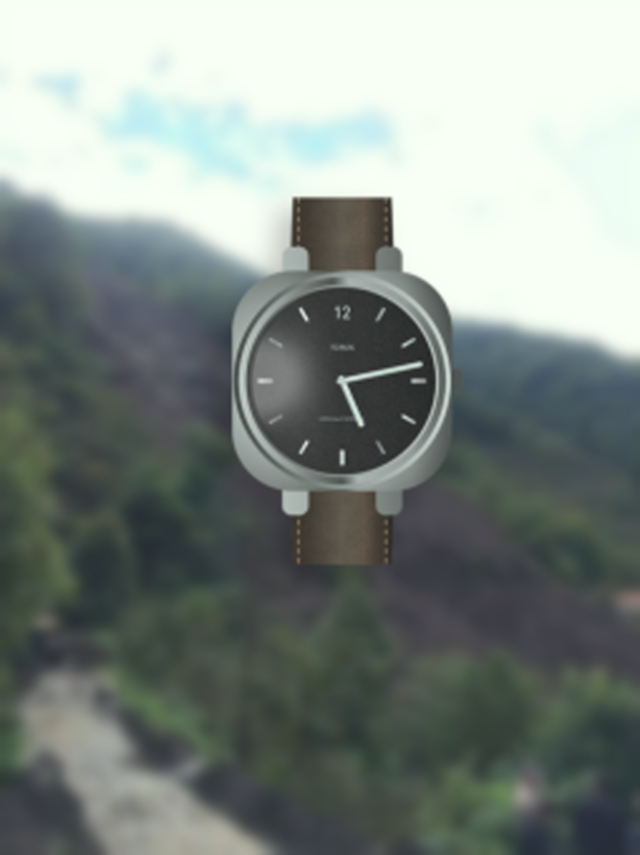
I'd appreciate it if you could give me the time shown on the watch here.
5:13
